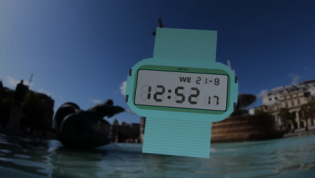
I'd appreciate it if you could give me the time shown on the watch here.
12:52:17
